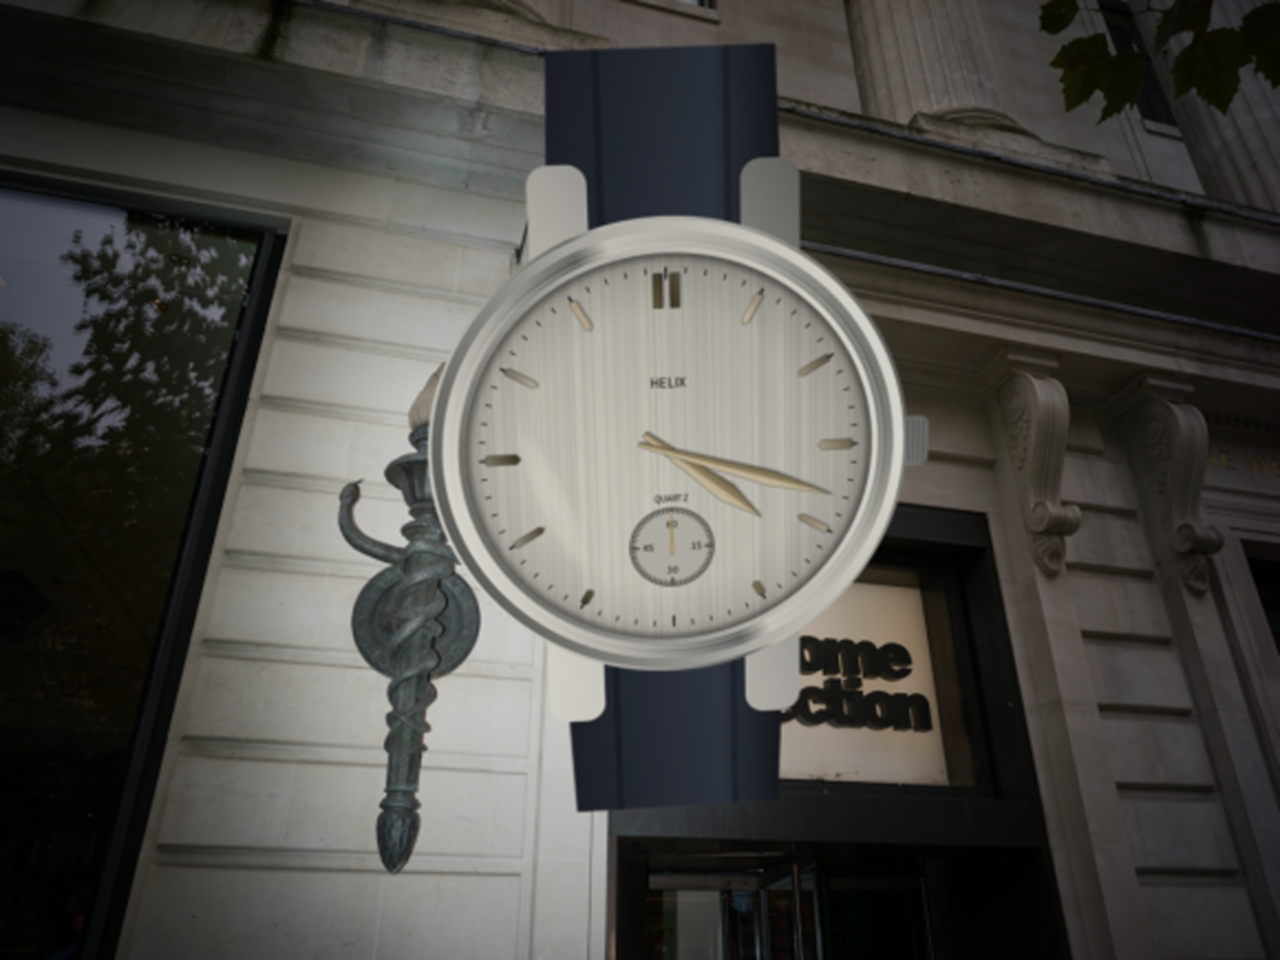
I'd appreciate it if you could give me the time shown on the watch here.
4:18
